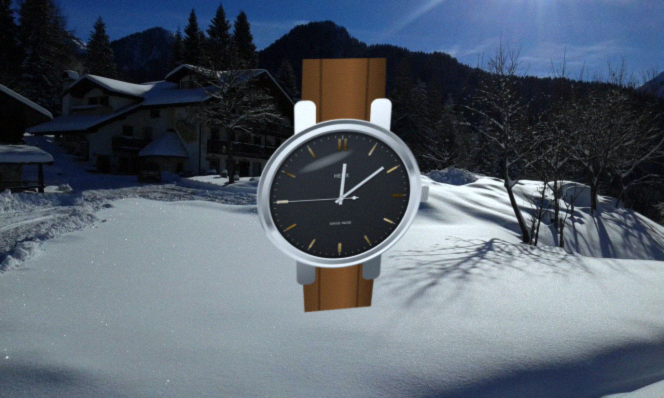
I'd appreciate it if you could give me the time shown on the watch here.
12:08:45
